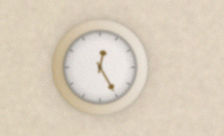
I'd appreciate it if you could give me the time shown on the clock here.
12:25
